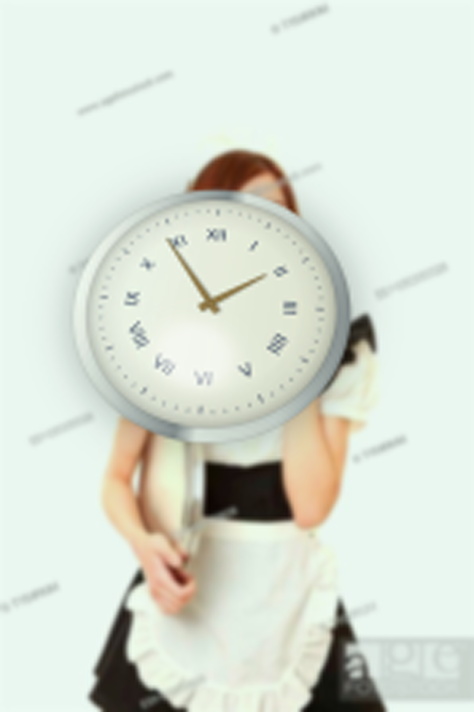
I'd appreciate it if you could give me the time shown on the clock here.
1:54
